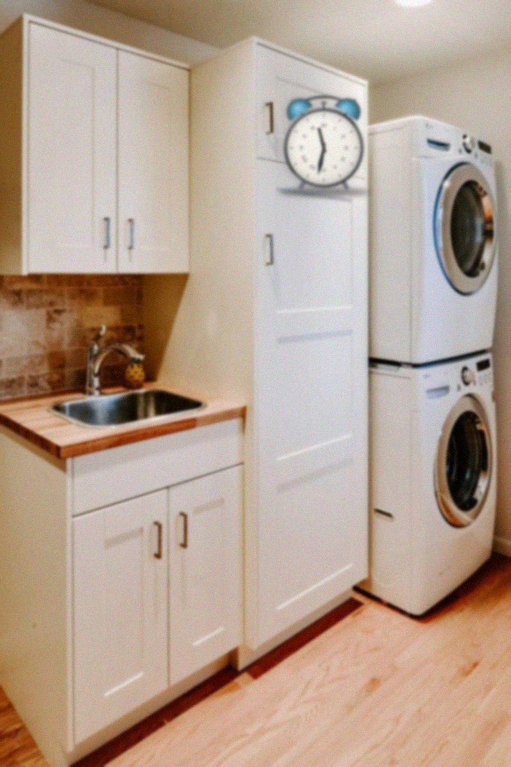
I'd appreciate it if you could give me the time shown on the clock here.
11:32
